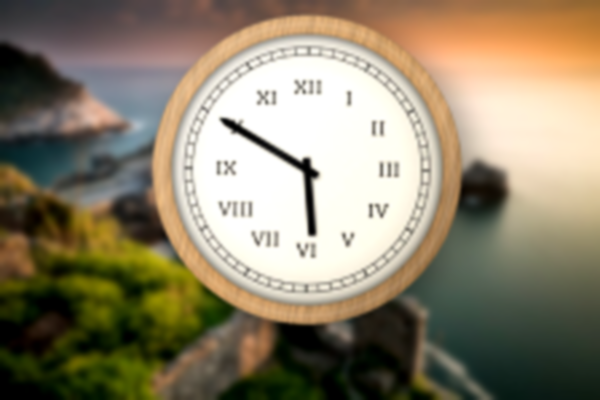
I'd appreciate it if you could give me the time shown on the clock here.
5:50
